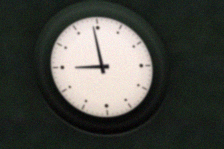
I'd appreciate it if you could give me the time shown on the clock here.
8:59
